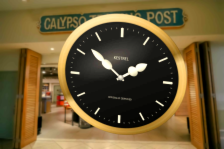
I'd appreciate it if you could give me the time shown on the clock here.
1:52
